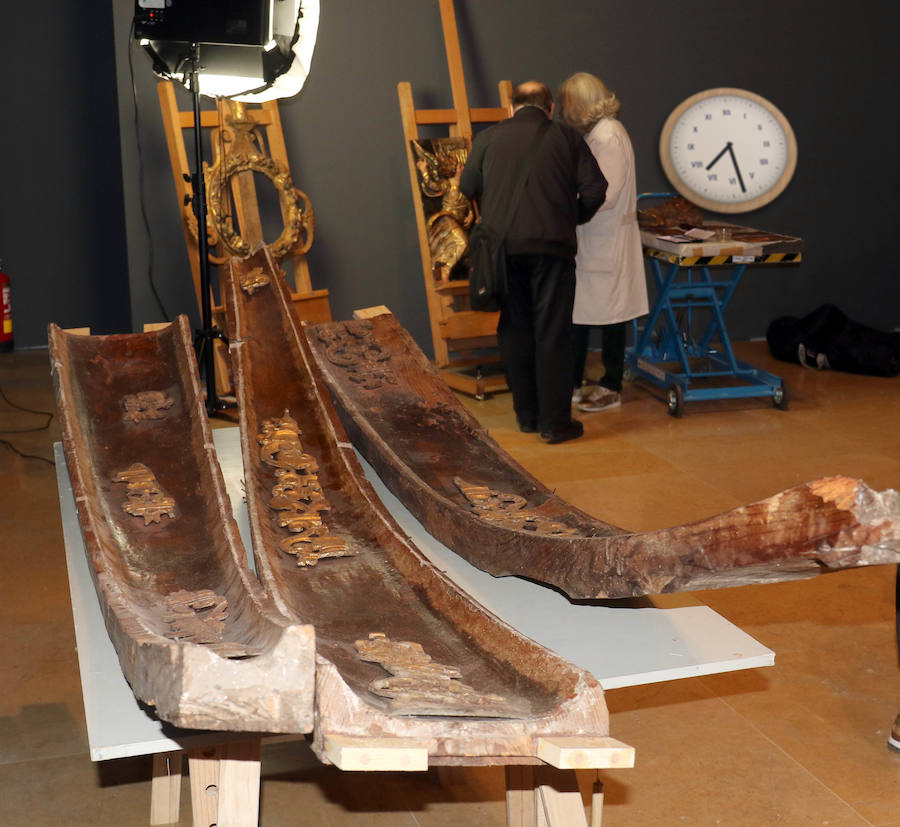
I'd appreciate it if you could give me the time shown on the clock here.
7:28
